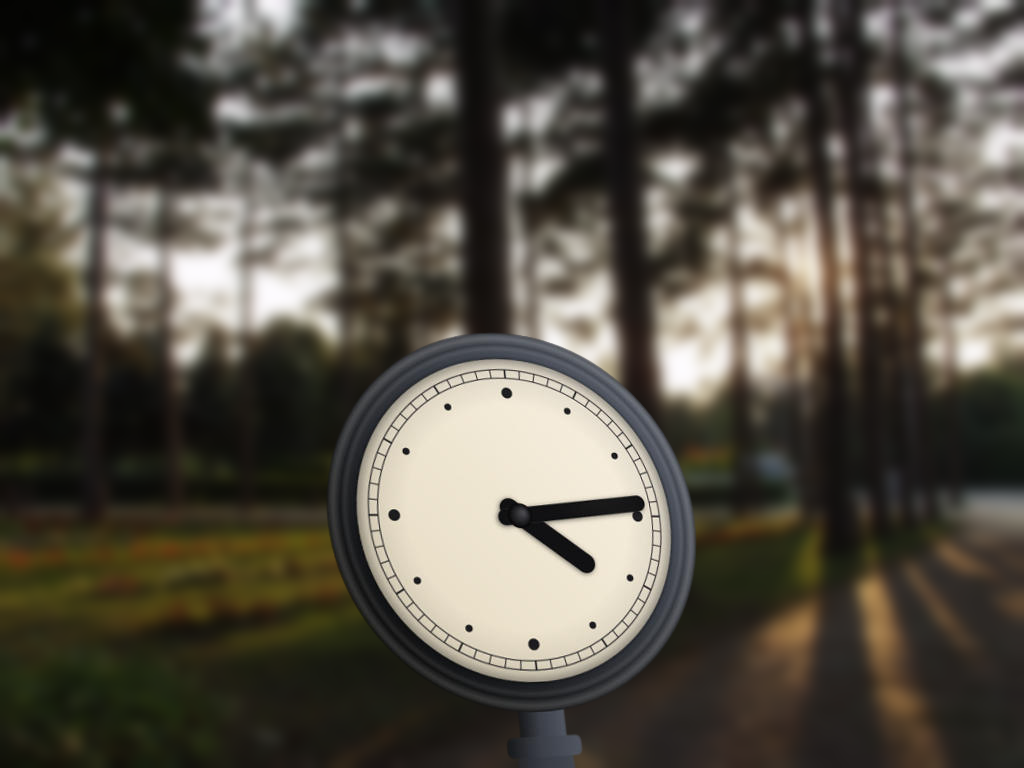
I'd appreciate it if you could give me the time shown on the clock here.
4:14
